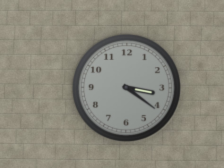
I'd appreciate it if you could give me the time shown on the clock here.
3:21
